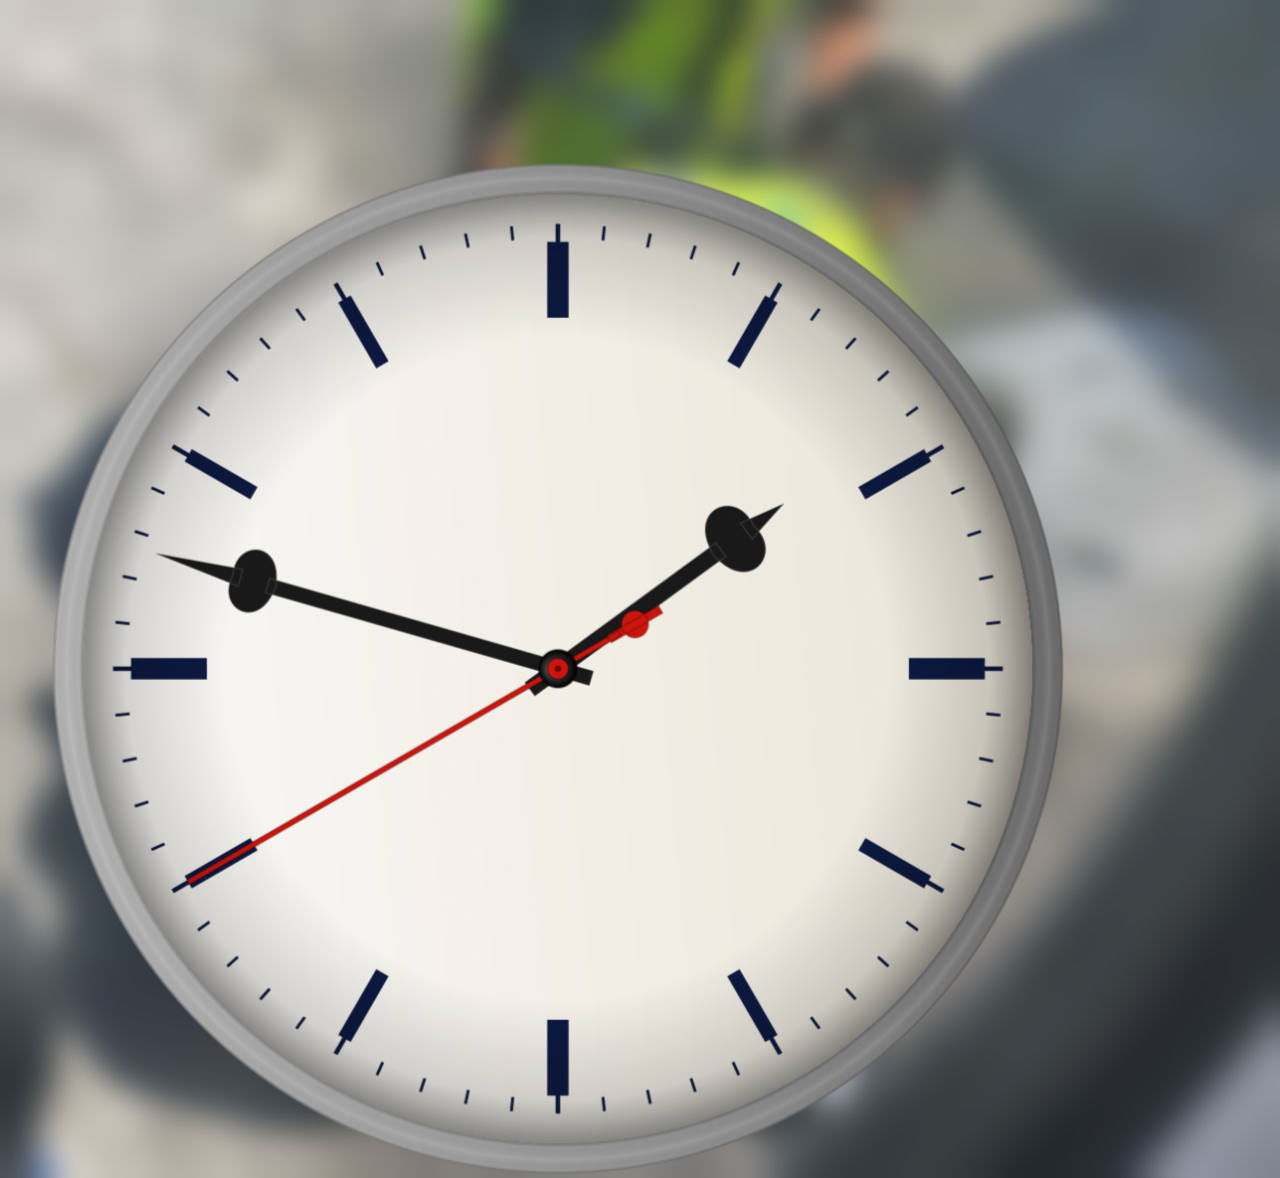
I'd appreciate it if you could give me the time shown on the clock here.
1:47:40
